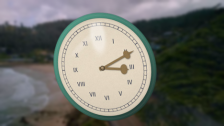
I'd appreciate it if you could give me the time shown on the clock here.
3:11
